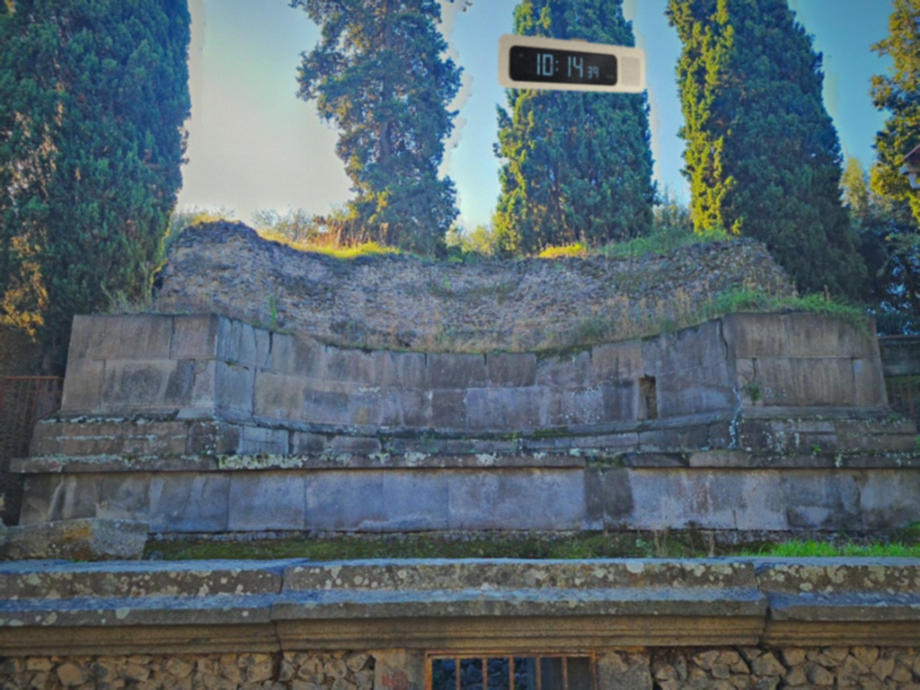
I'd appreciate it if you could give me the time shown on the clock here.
10:14
